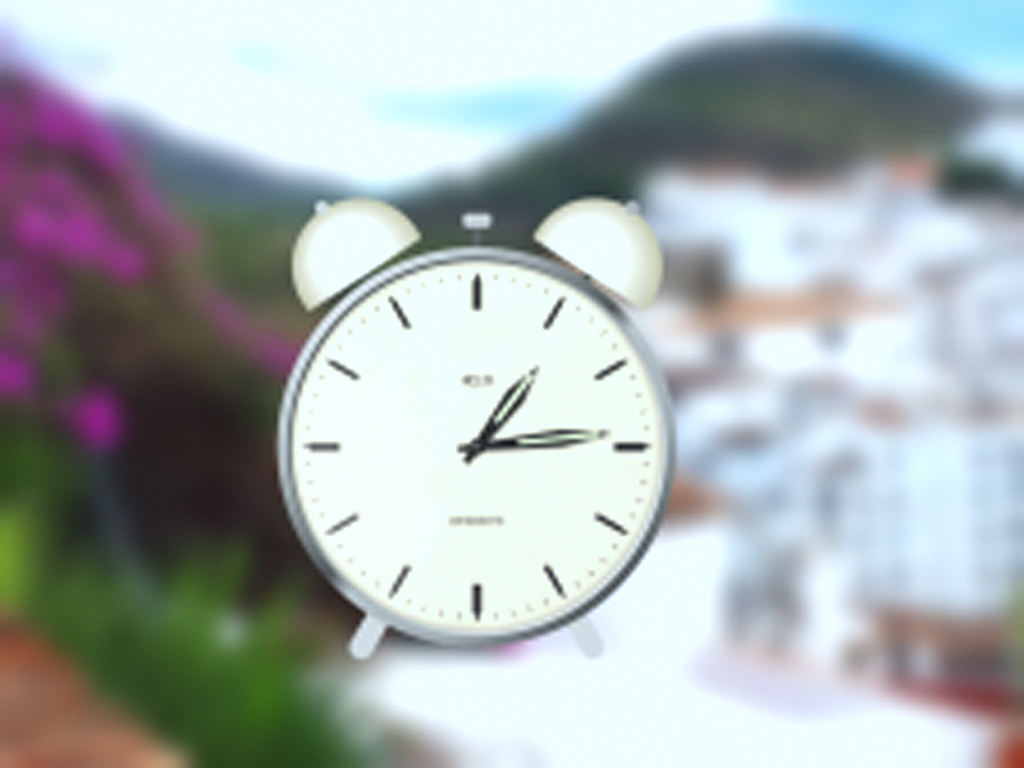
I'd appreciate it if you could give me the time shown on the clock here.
1:14
